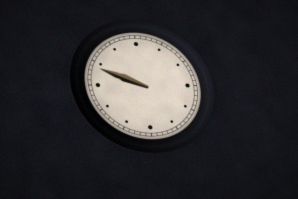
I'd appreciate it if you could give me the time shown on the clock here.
9:49
